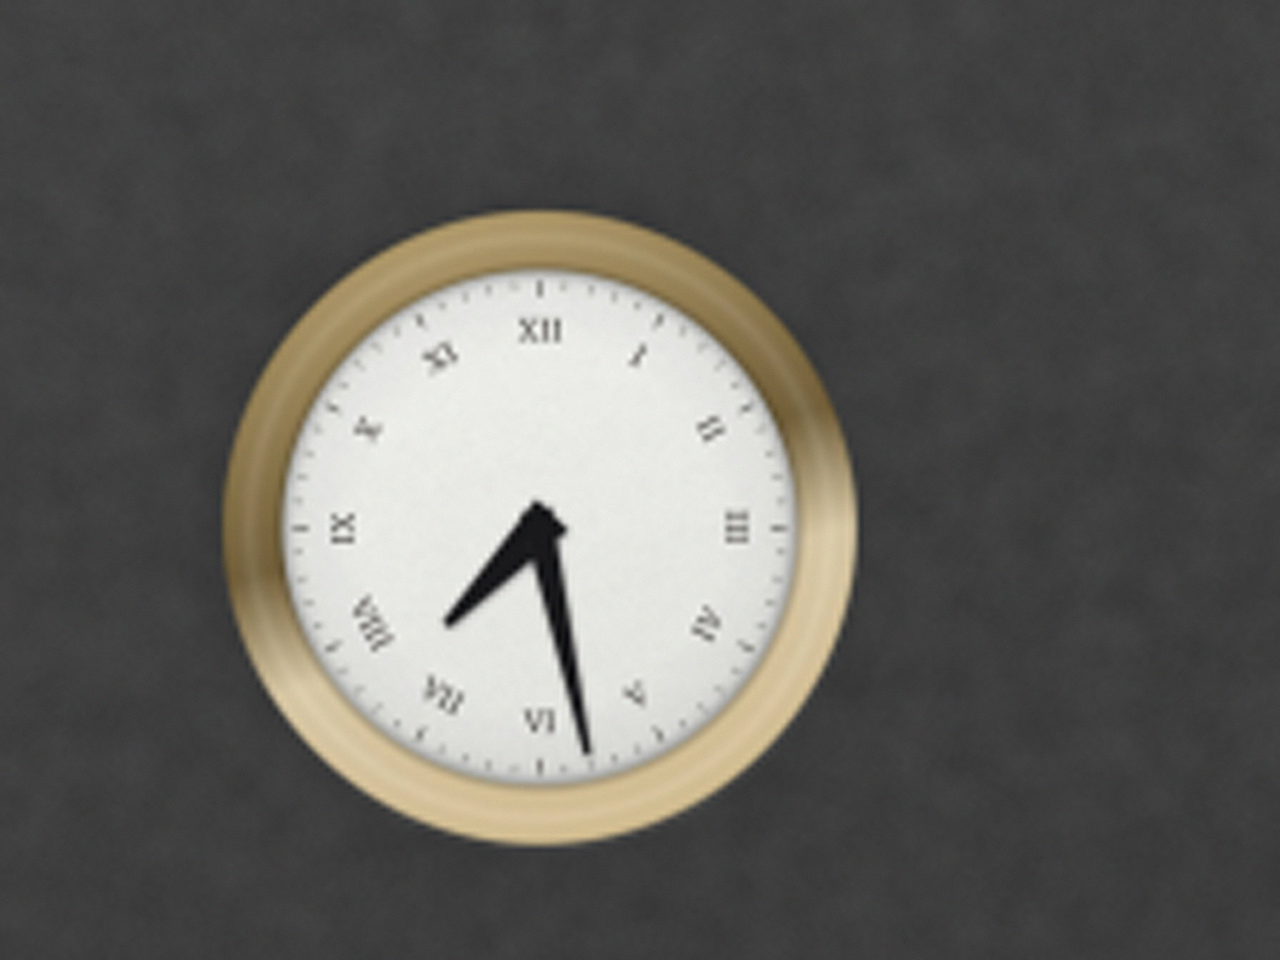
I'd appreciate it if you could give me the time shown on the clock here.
7:28
